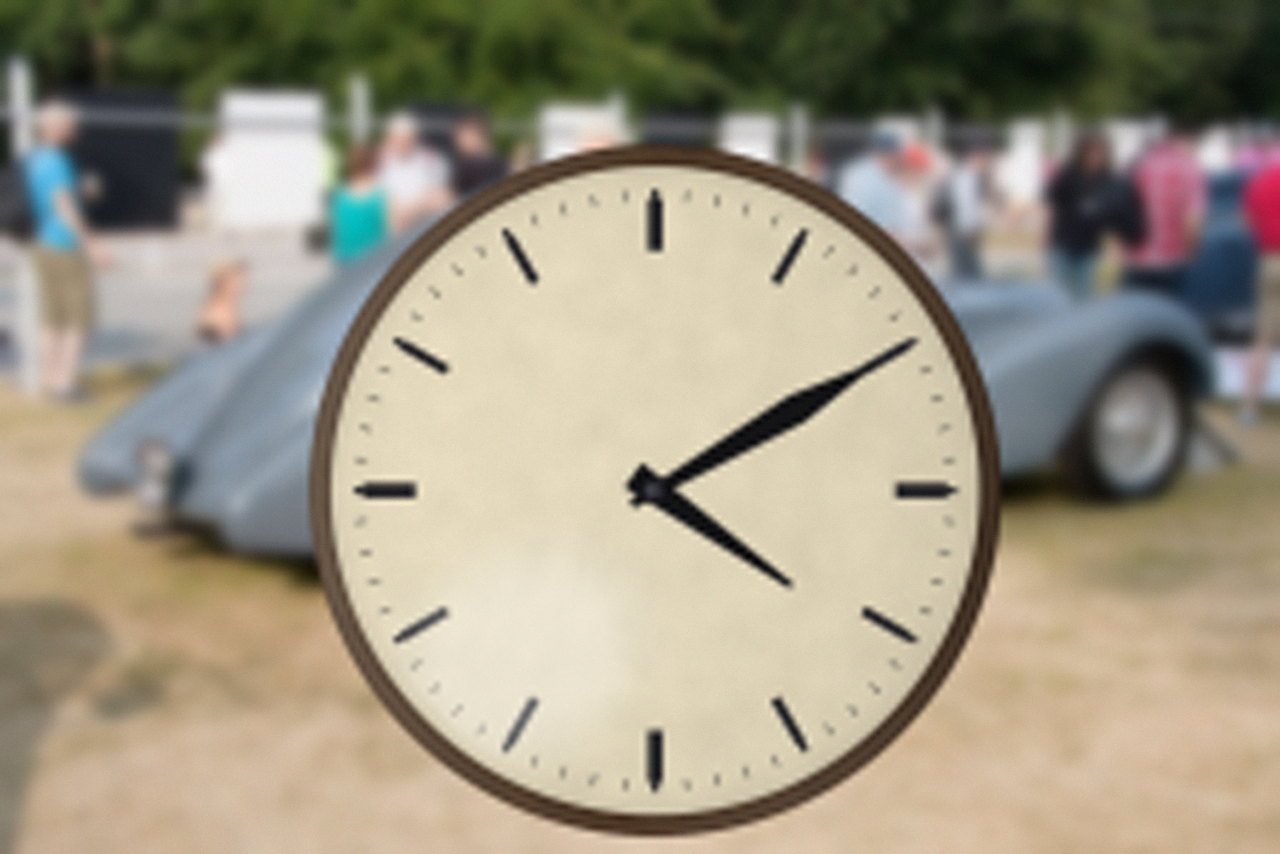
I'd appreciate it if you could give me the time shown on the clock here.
4:10
